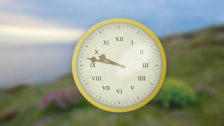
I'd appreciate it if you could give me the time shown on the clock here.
9:47
